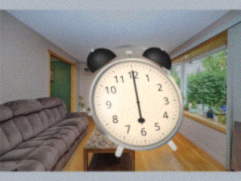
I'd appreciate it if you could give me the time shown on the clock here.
6:00
